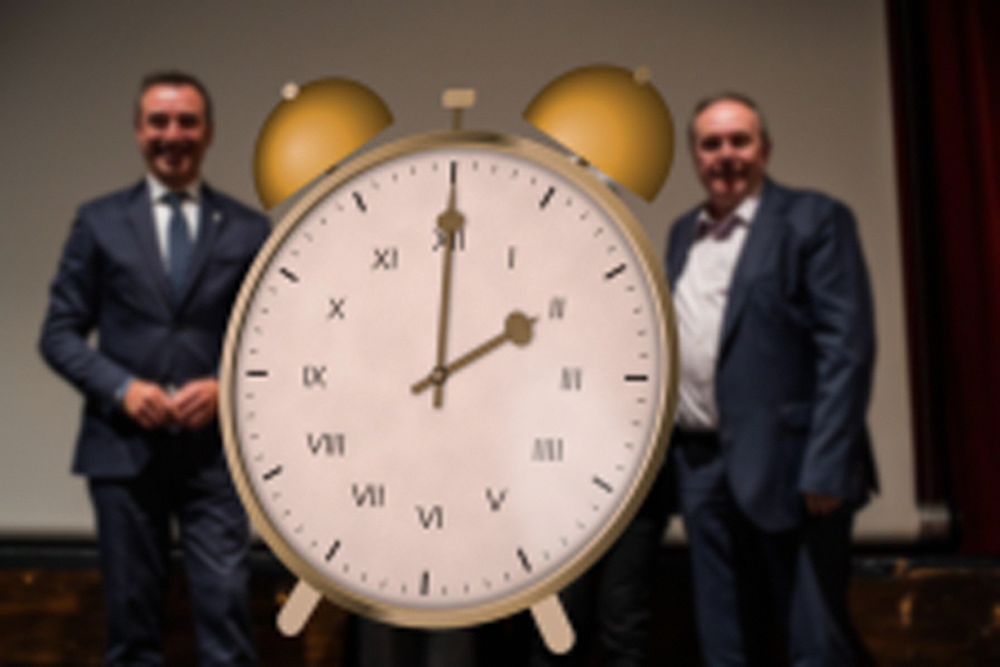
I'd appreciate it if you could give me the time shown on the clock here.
2:00
